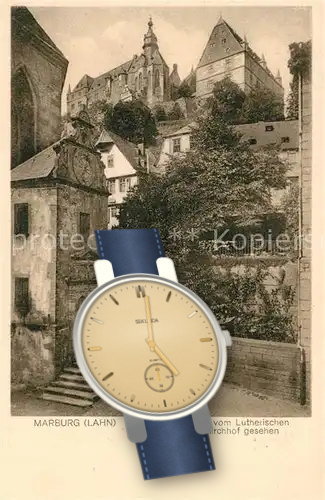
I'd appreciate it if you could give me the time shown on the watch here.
5:01
